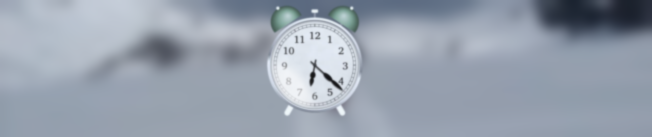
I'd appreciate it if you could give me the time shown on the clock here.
6:22
